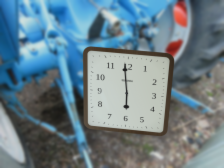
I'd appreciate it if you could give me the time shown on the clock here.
5:59
